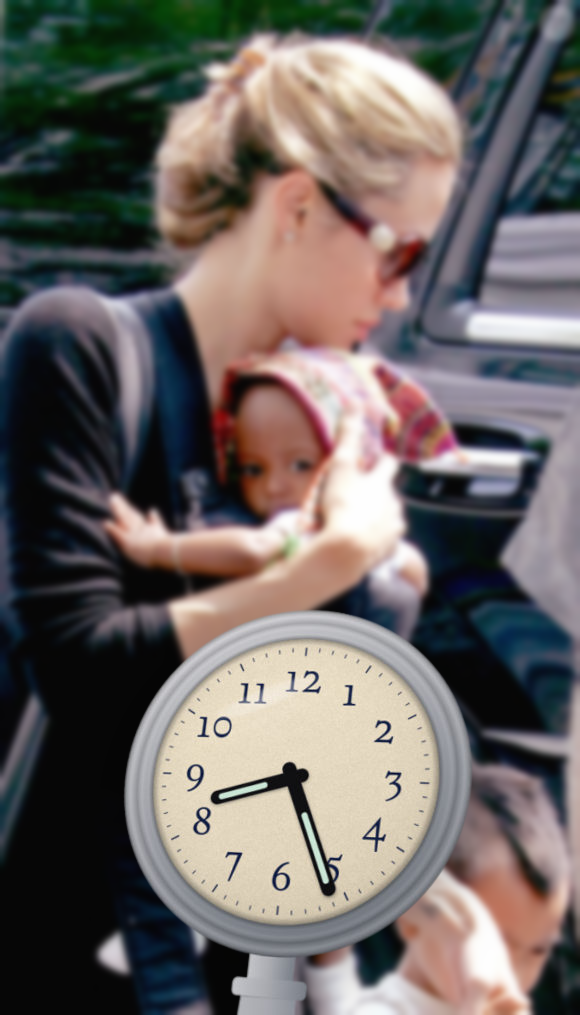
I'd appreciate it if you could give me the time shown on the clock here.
8:26
